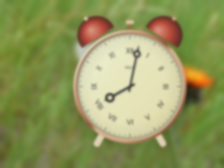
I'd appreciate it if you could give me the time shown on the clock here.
8:02
